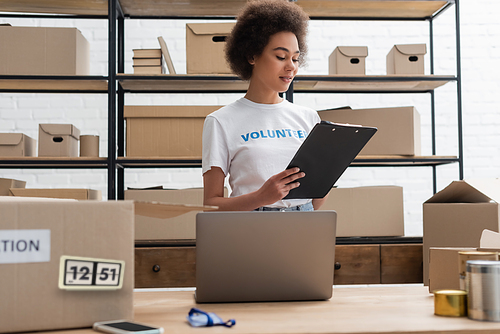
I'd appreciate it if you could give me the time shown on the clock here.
12:51
